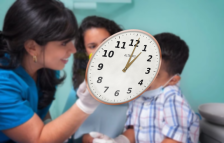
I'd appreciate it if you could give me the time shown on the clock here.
1:01
